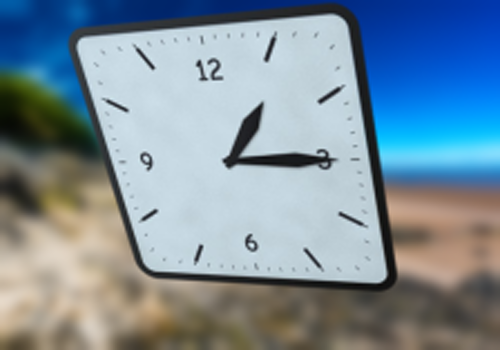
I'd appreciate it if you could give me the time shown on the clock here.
1:15
